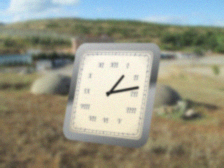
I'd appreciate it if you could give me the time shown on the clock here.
1:13
